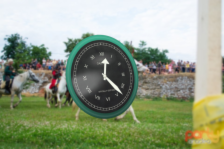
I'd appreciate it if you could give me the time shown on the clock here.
12:23
